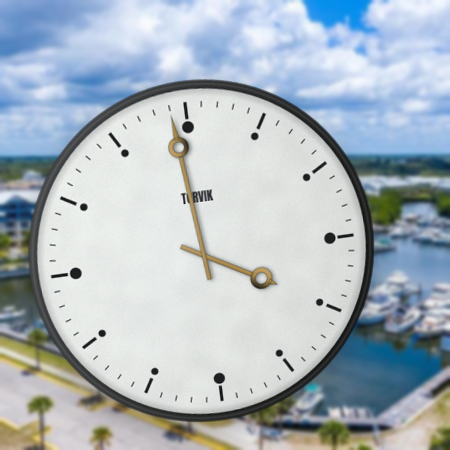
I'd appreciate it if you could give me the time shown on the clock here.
3:59
